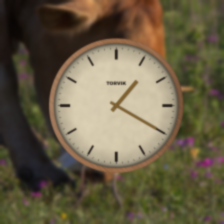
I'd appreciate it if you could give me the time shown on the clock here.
1:20
